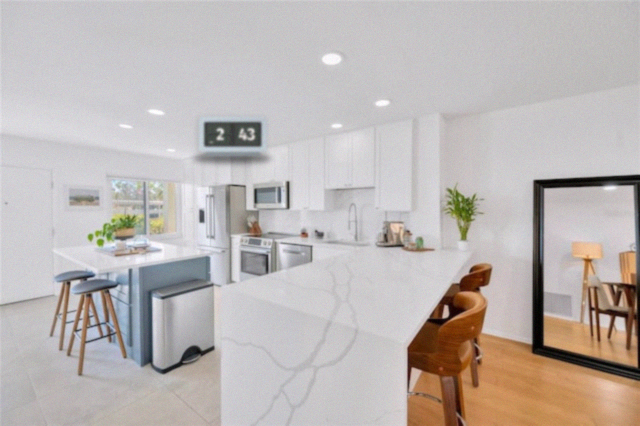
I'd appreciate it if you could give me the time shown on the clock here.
2:43
